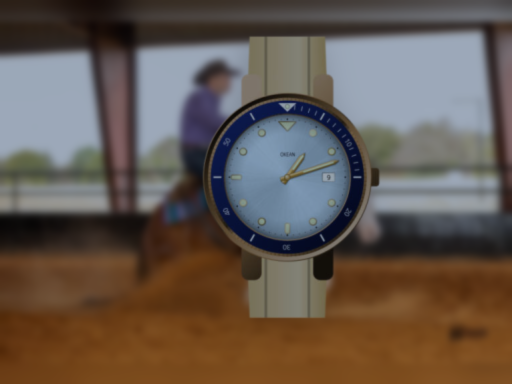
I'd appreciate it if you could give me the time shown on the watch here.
1:12
